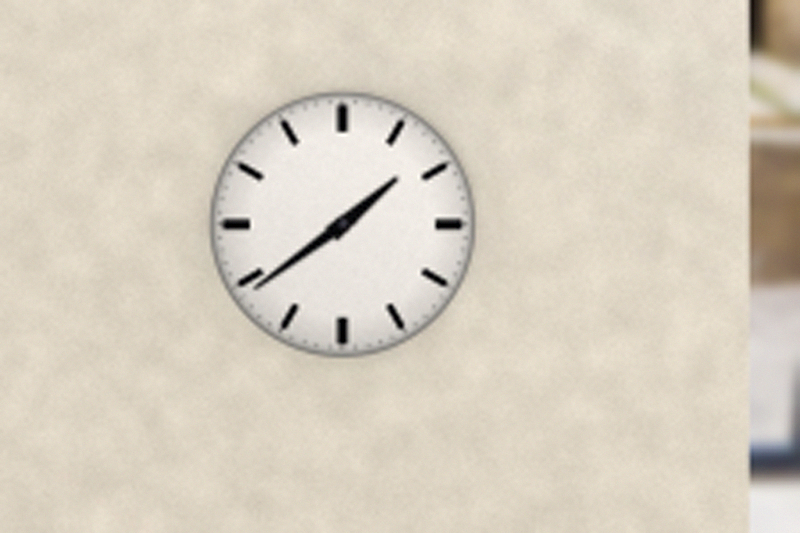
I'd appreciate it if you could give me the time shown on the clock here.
1:39
